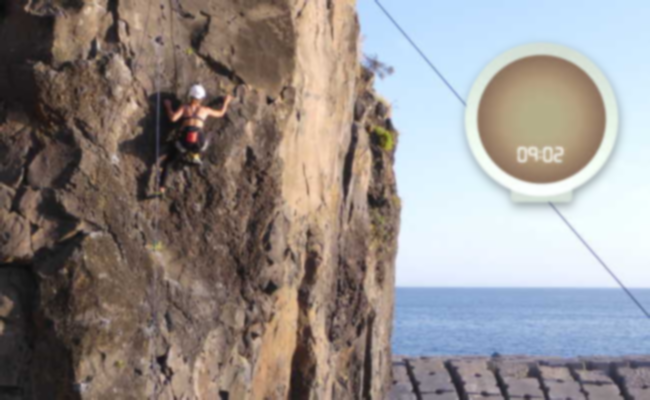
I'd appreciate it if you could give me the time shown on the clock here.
9:02
